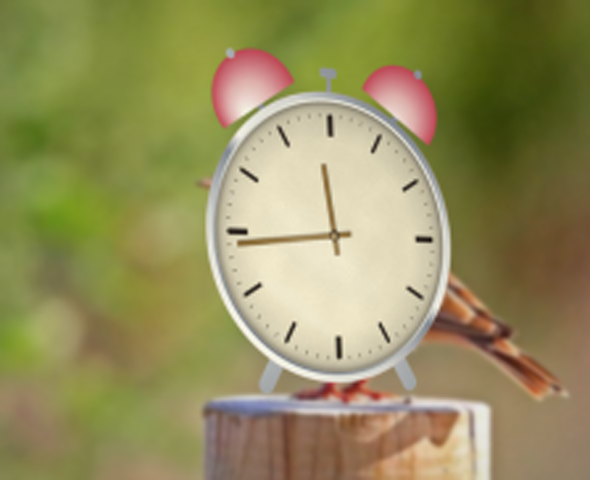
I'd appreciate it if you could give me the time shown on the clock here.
11:44
